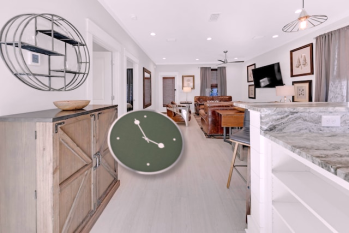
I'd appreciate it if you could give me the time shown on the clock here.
3:56
